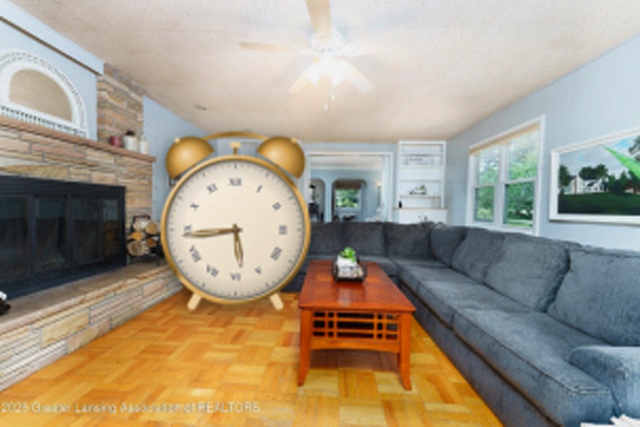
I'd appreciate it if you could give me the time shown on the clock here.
5:44
